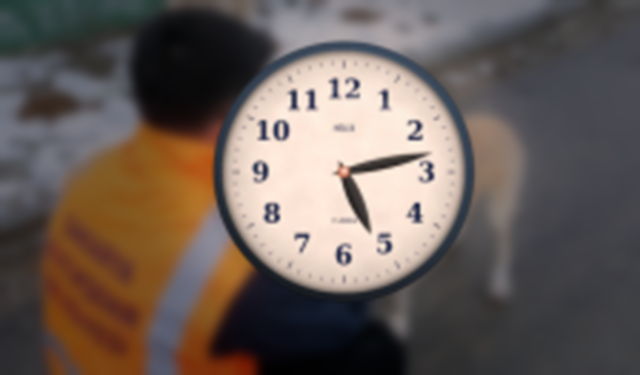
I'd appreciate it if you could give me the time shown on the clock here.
5:13
